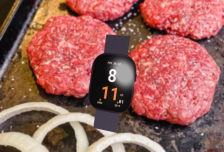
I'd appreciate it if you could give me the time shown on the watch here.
8:11
